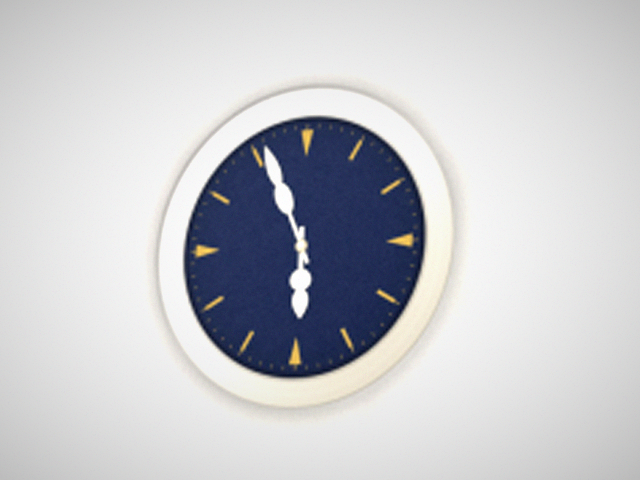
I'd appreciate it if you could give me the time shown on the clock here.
5:56
